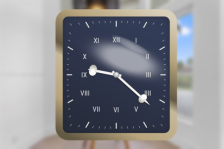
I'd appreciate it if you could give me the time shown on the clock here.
9:22
